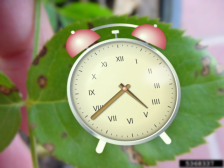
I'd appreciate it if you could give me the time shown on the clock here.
4:39
